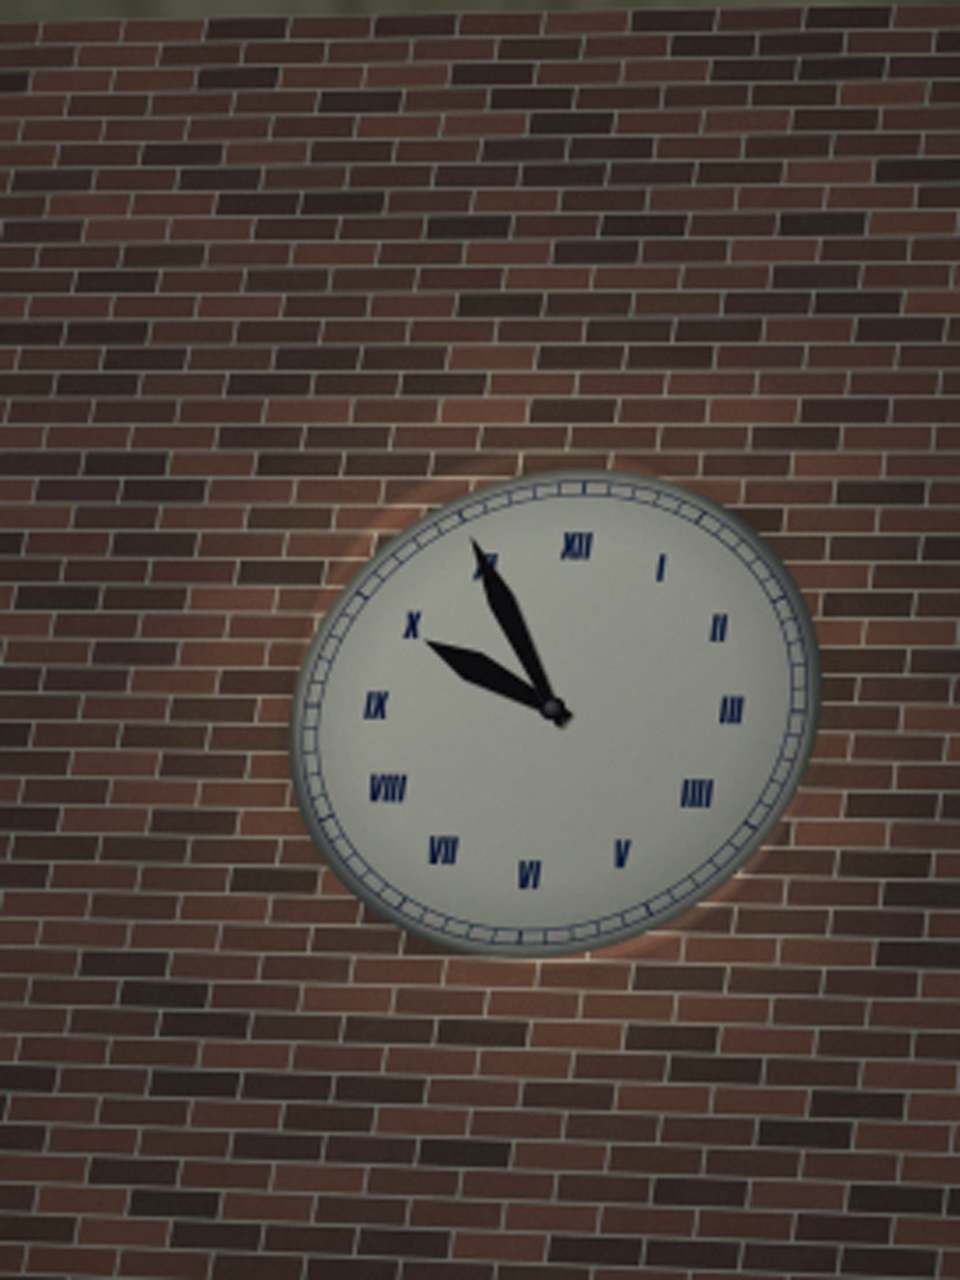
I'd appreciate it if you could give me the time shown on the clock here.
9:55
